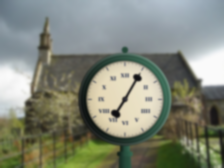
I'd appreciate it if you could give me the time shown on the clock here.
7:05
